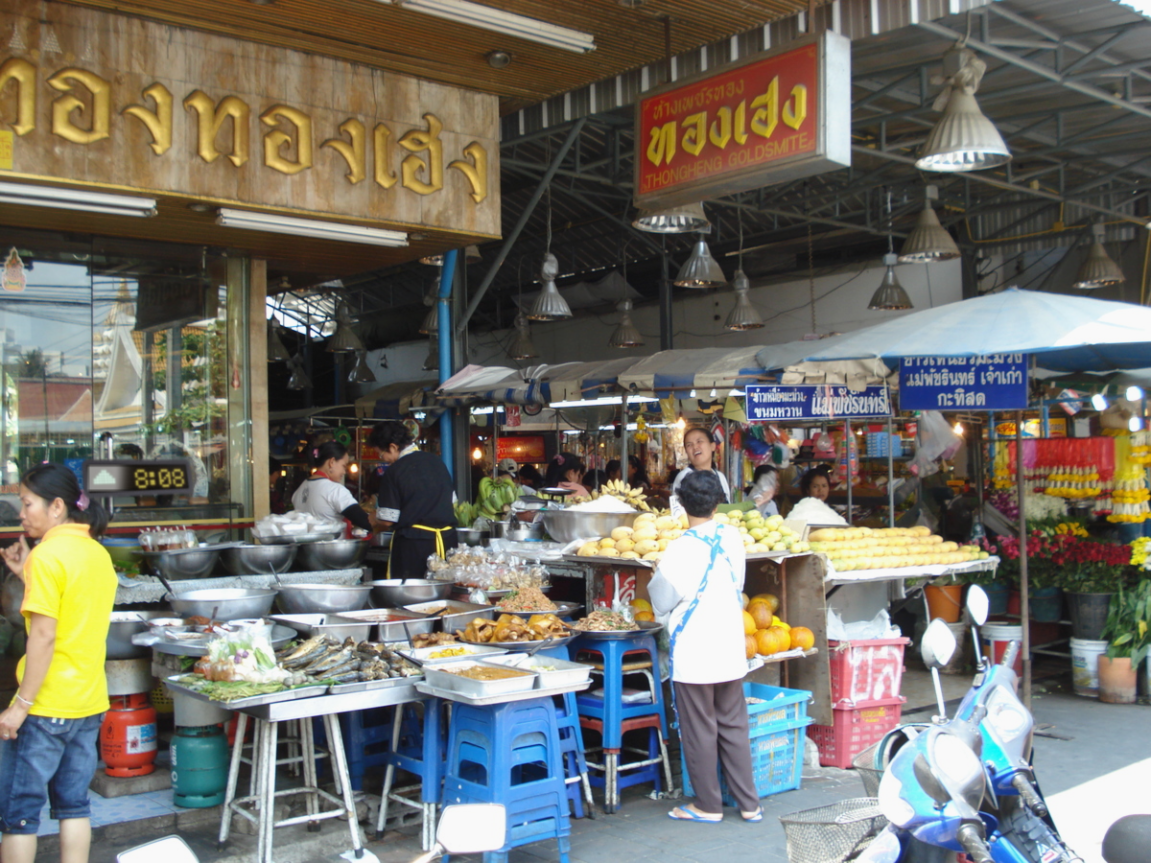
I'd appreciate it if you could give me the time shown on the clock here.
8:08
